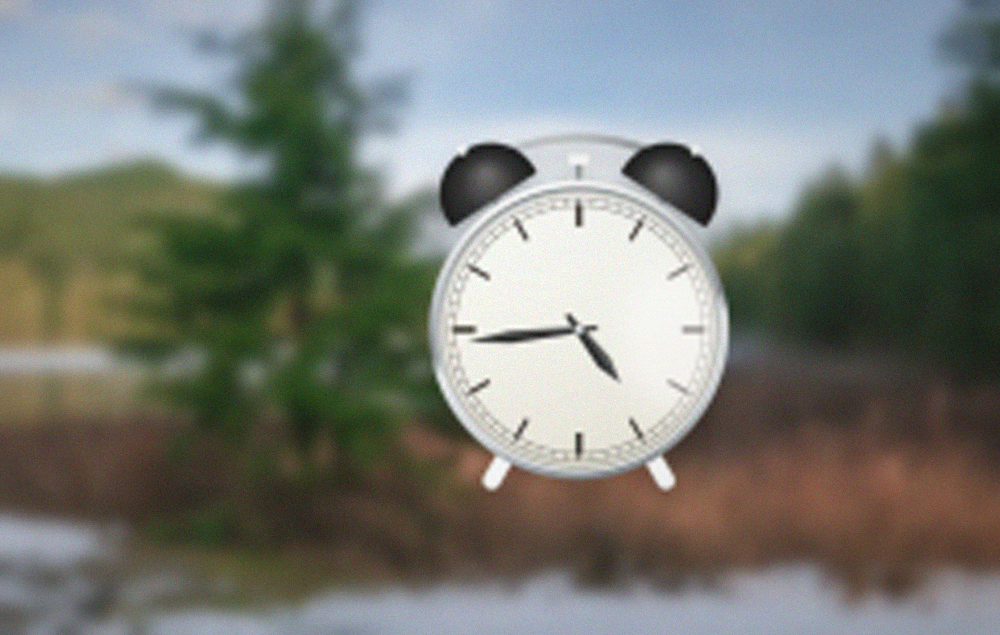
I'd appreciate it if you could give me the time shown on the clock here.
4:44
